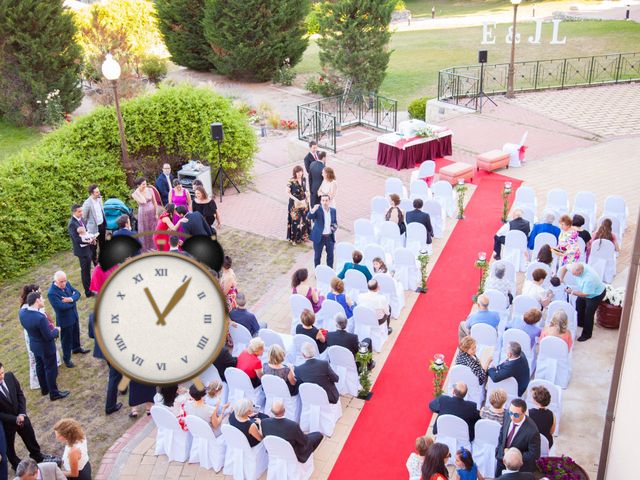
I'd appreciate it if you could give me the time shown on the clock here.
11:06
